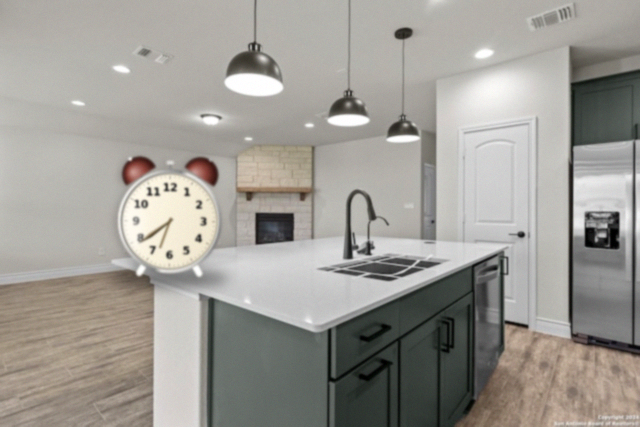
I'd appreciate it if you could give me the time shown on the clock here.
6:39
